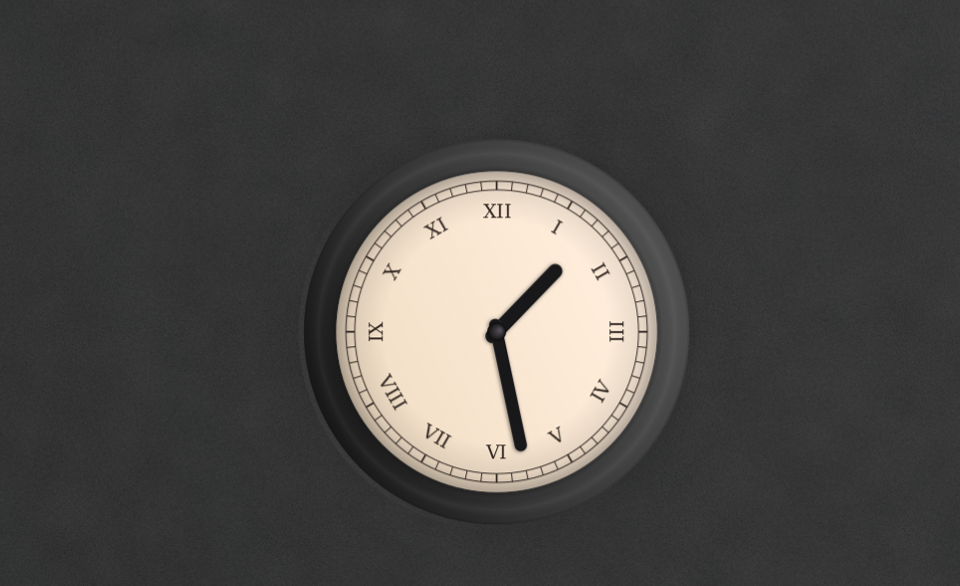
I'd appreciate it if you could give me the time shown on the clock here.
1:28
